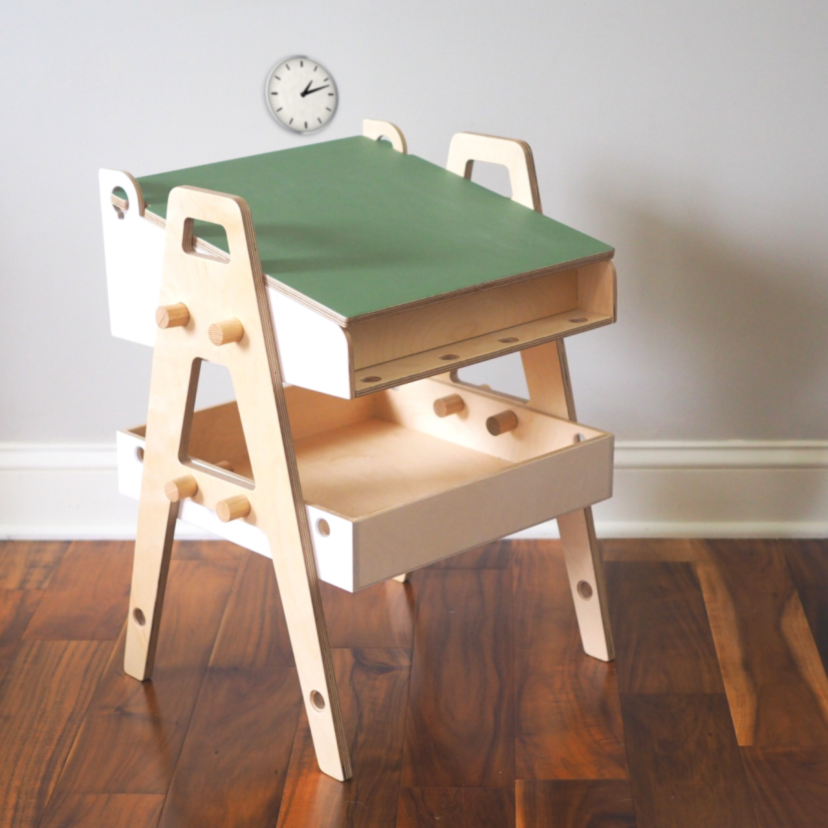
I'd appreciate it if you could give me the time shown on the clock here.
1:12
